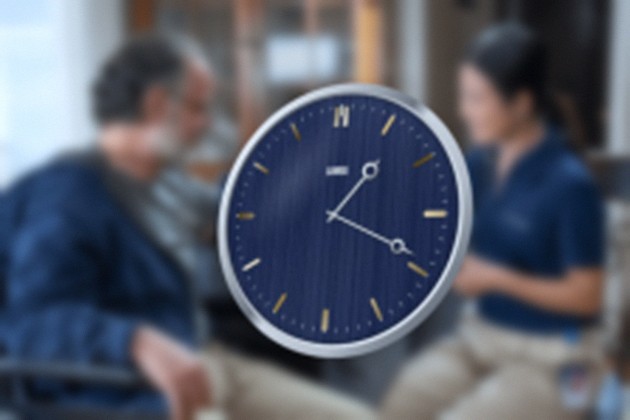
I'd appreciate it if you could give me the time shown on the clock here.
1:19
